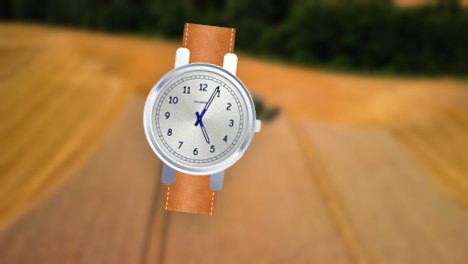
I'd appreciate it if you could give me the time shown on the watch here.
5:04
